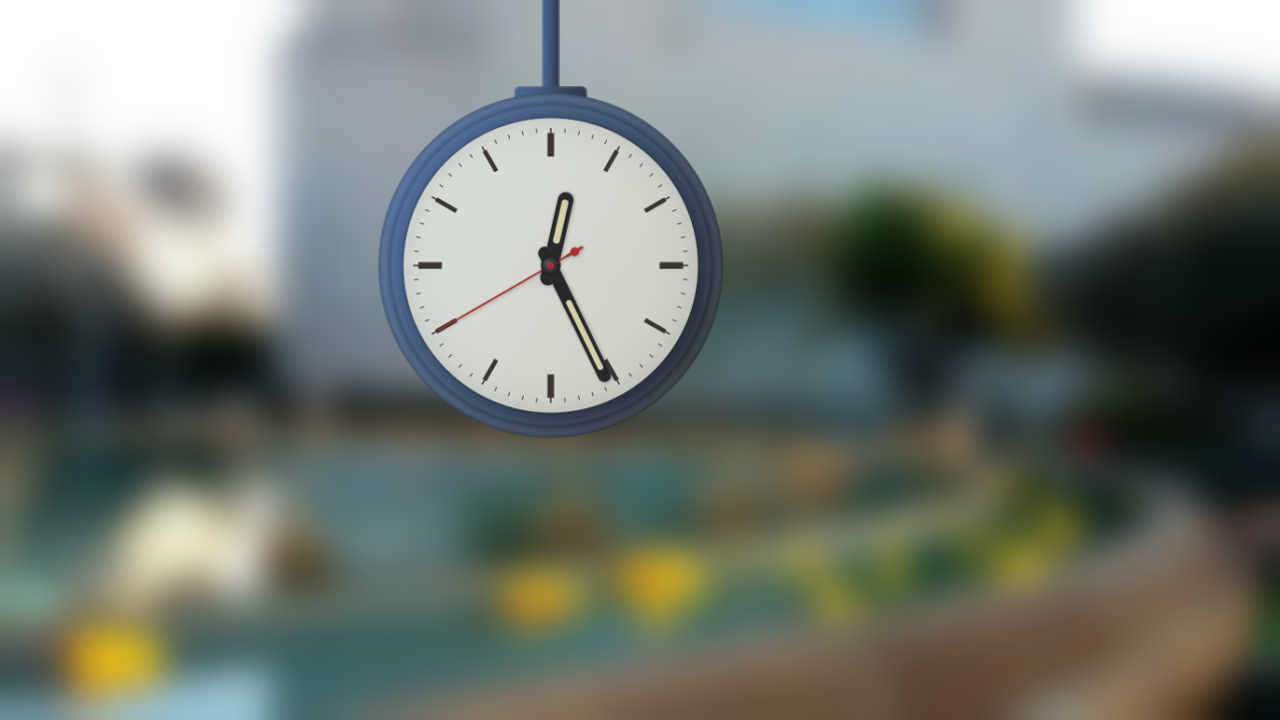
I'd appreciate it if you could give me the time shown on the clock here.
12:25:40
